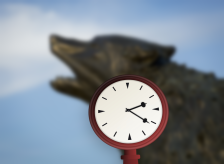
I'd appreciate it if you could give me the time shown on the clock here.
2:21
